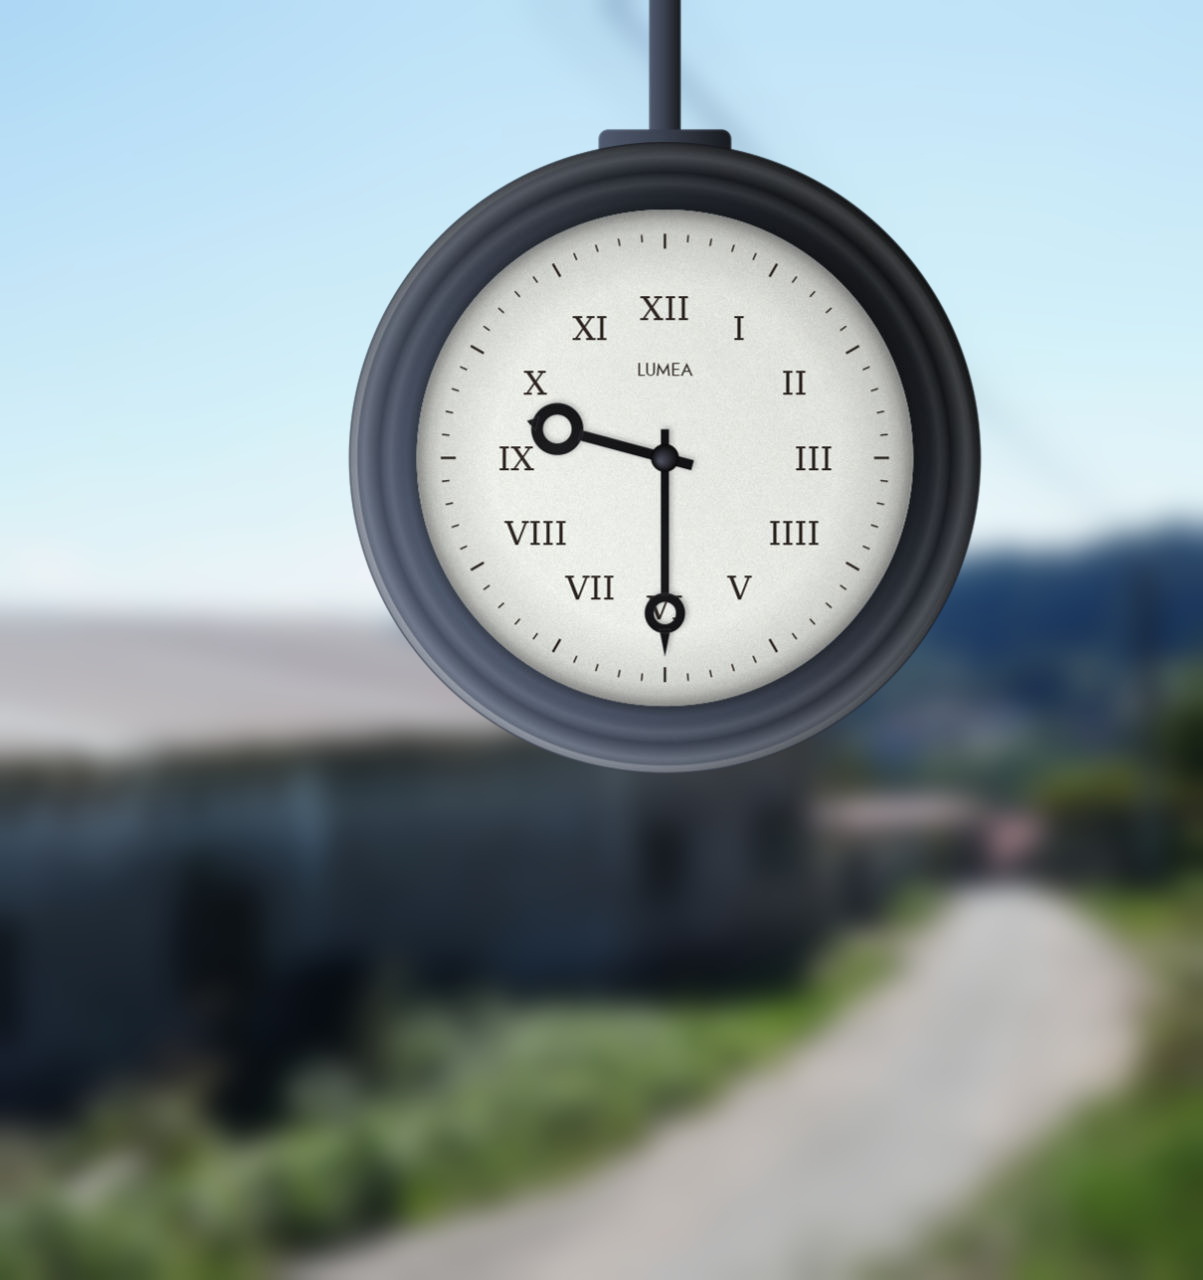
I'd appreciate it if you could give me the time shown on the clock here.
9:30
